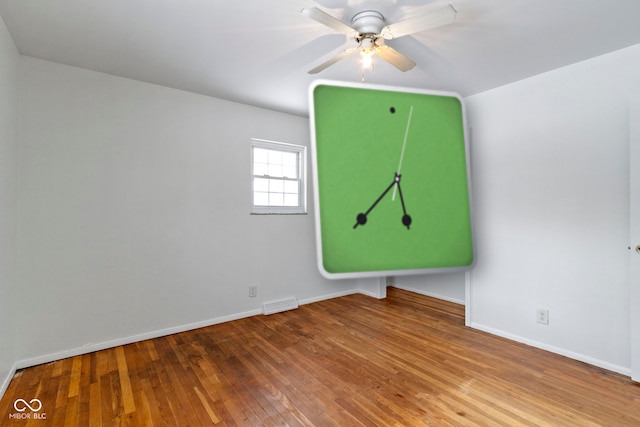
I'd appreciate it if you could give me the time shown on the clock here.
5:38:03
